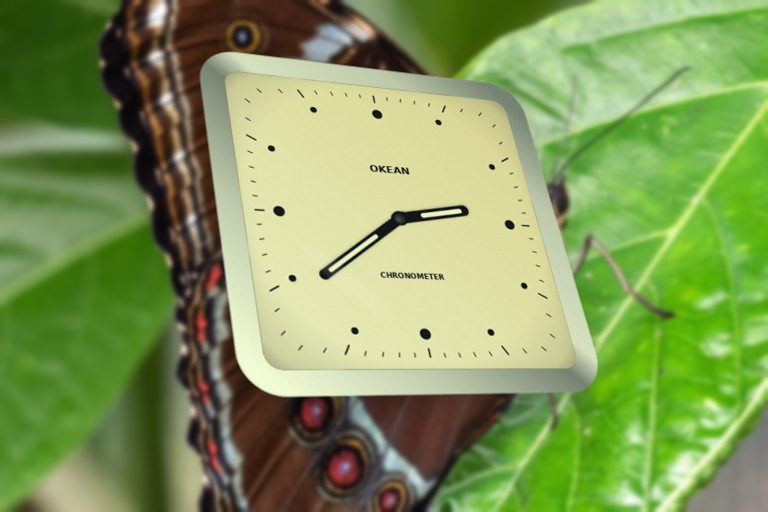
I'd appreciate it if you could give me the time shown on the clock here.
2:39
